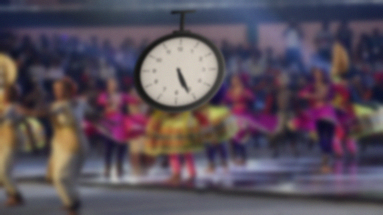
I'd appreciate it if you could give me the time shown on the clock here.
5:26
